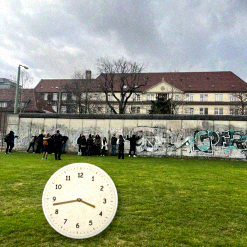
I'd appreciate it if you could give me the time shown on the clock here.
3:43
